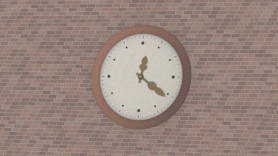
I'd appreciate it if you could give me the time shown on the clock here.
12:21
